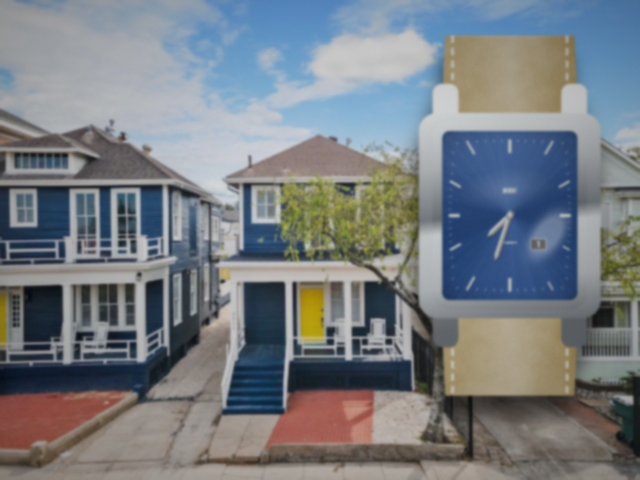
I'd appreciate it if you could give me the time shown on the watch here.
7:33
